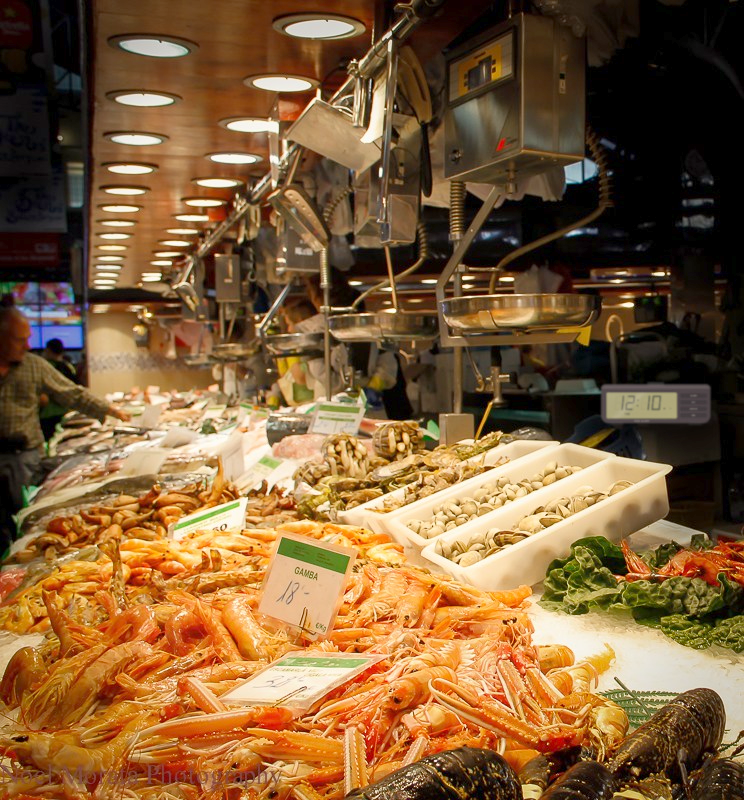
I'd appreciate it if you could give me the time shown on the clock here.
12:10
